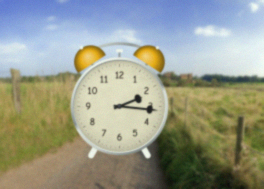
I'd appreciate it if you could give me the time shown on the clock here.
2:16
